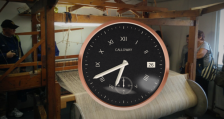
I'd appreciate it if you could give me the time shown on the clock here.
6:41
